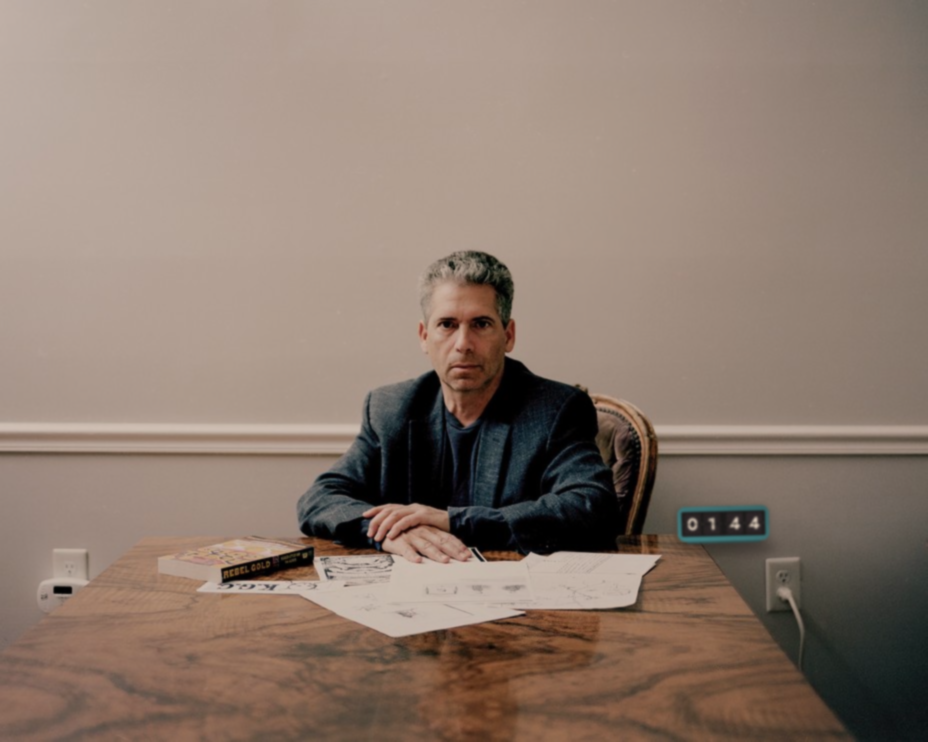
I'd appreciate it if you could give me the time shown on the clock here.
1:44
